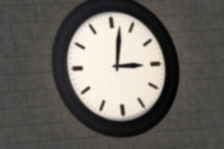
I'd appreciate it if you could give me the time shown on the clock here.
3:02
